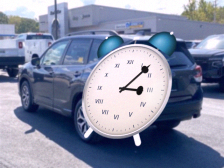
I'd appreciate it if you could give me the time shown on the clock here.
3:07
